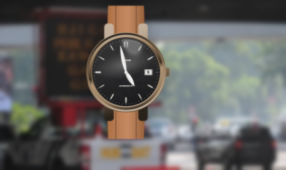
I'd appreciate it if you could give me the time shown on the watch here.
4:58
